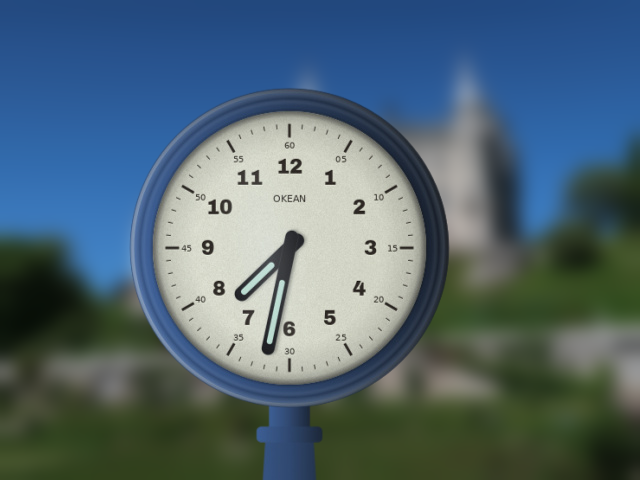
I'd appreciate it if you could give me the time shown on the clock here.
7:32
